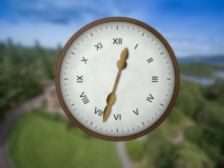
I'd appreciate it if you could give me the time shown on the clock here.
12:33
